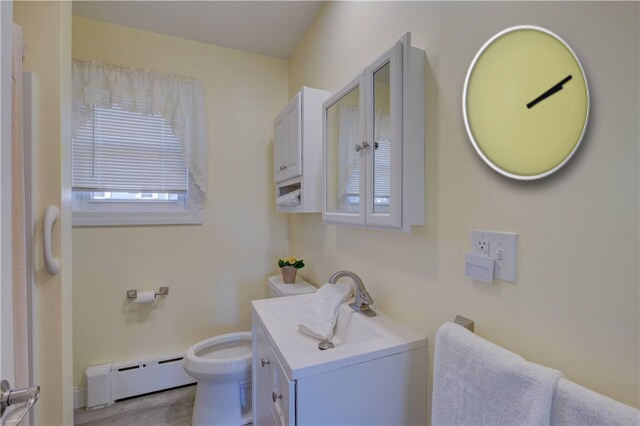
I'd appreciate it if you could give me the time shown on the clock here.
2:10
